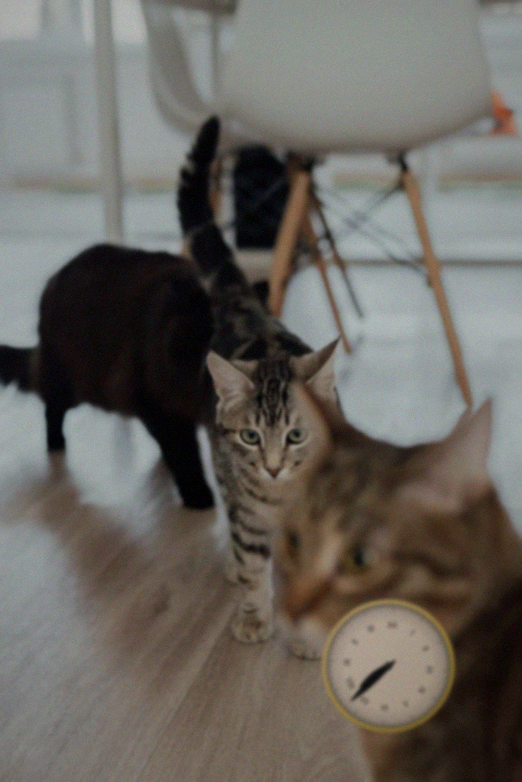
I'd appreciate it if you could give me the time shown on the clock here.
7:37
